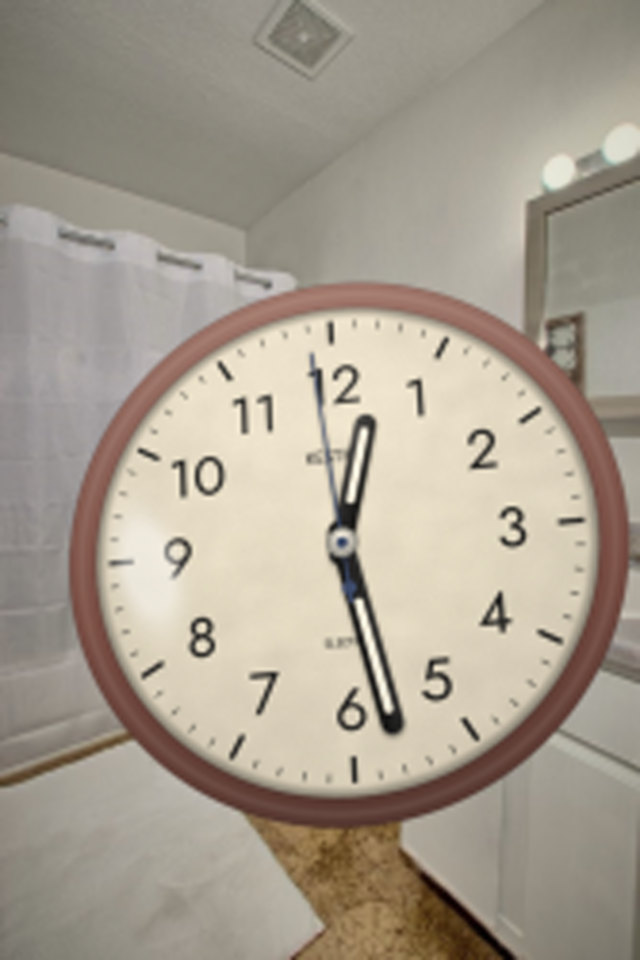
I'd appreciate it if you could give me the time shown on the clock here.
12:27:59
